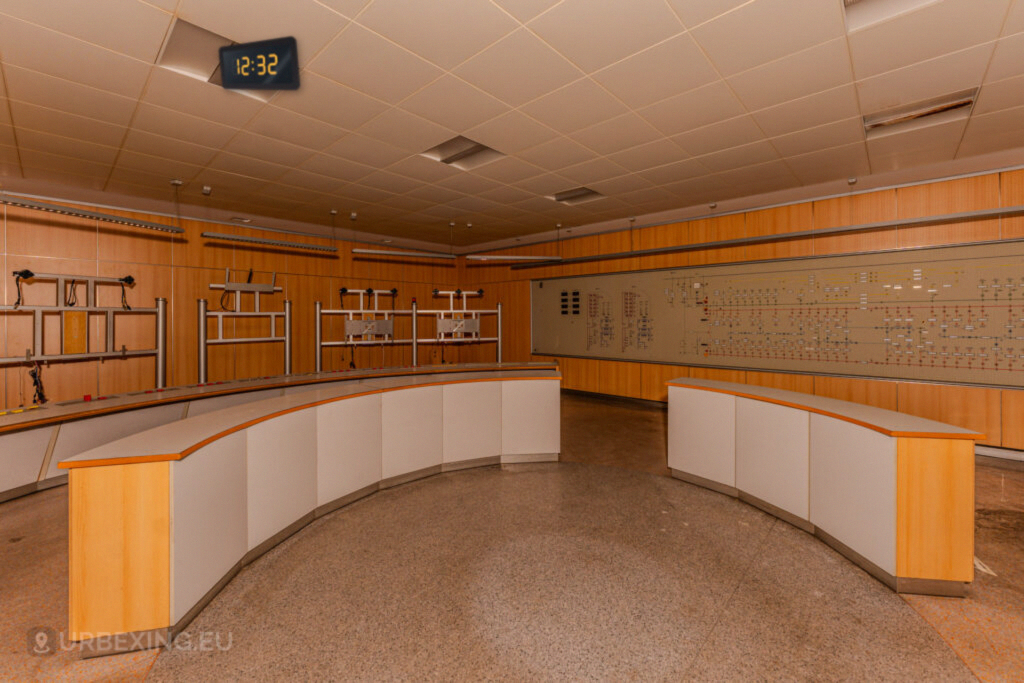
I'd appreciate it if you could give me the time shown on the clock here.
12:32
